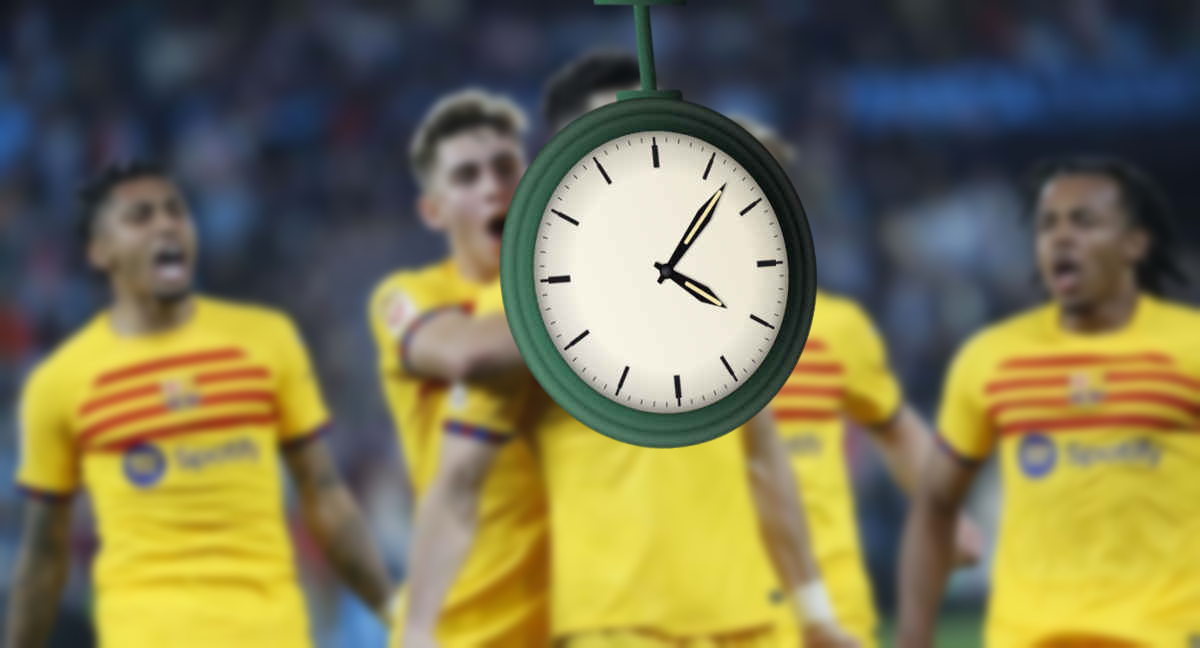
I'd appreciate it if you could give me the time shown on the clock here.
4:07
